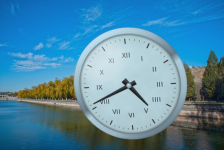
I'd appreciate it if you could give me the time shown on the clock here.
4:41
